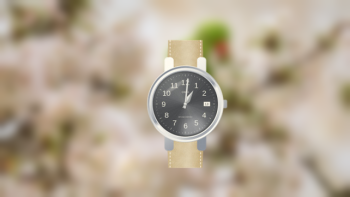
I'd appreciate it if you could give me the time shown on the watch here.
1:01
